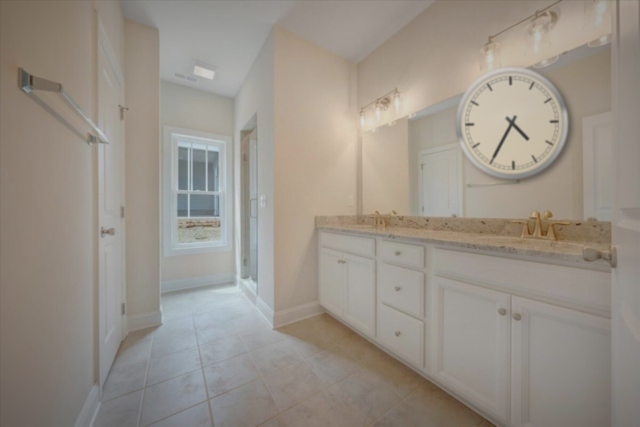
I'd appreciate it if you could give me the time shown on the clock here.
4:35
